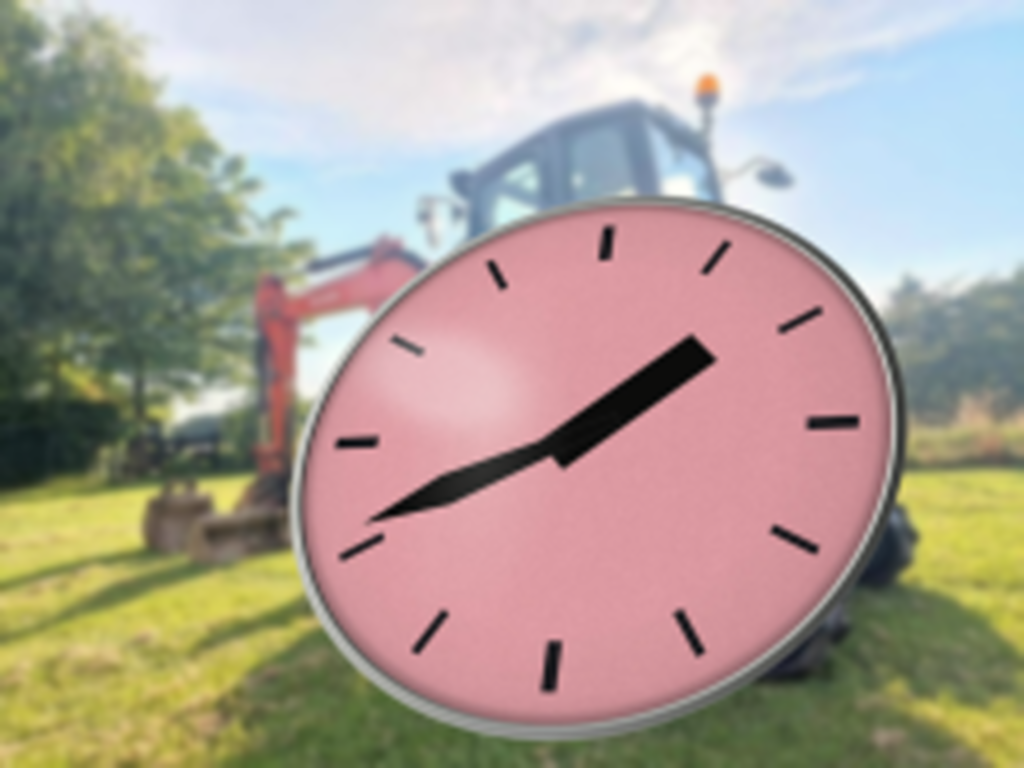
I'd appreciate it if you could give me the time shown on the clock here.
1:41
